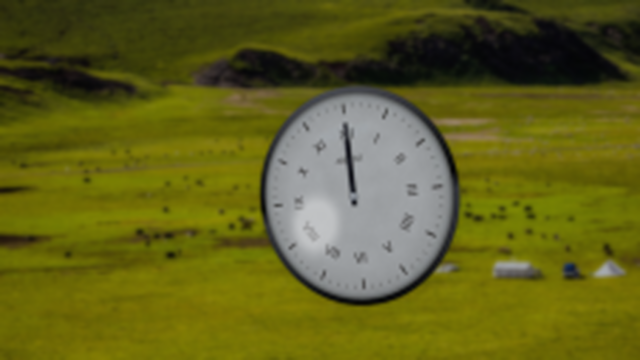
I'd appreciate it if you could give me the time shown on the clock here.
12:00
